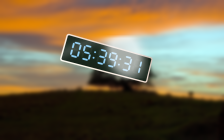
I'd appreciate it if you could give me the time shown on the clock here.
5:39:31
